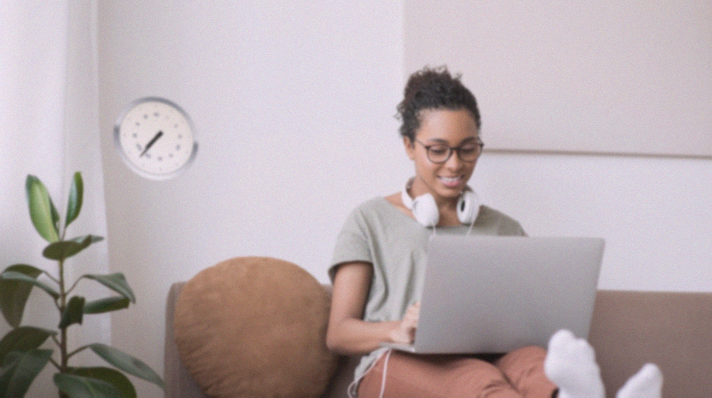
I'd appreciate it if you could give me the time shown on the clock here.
7:37
